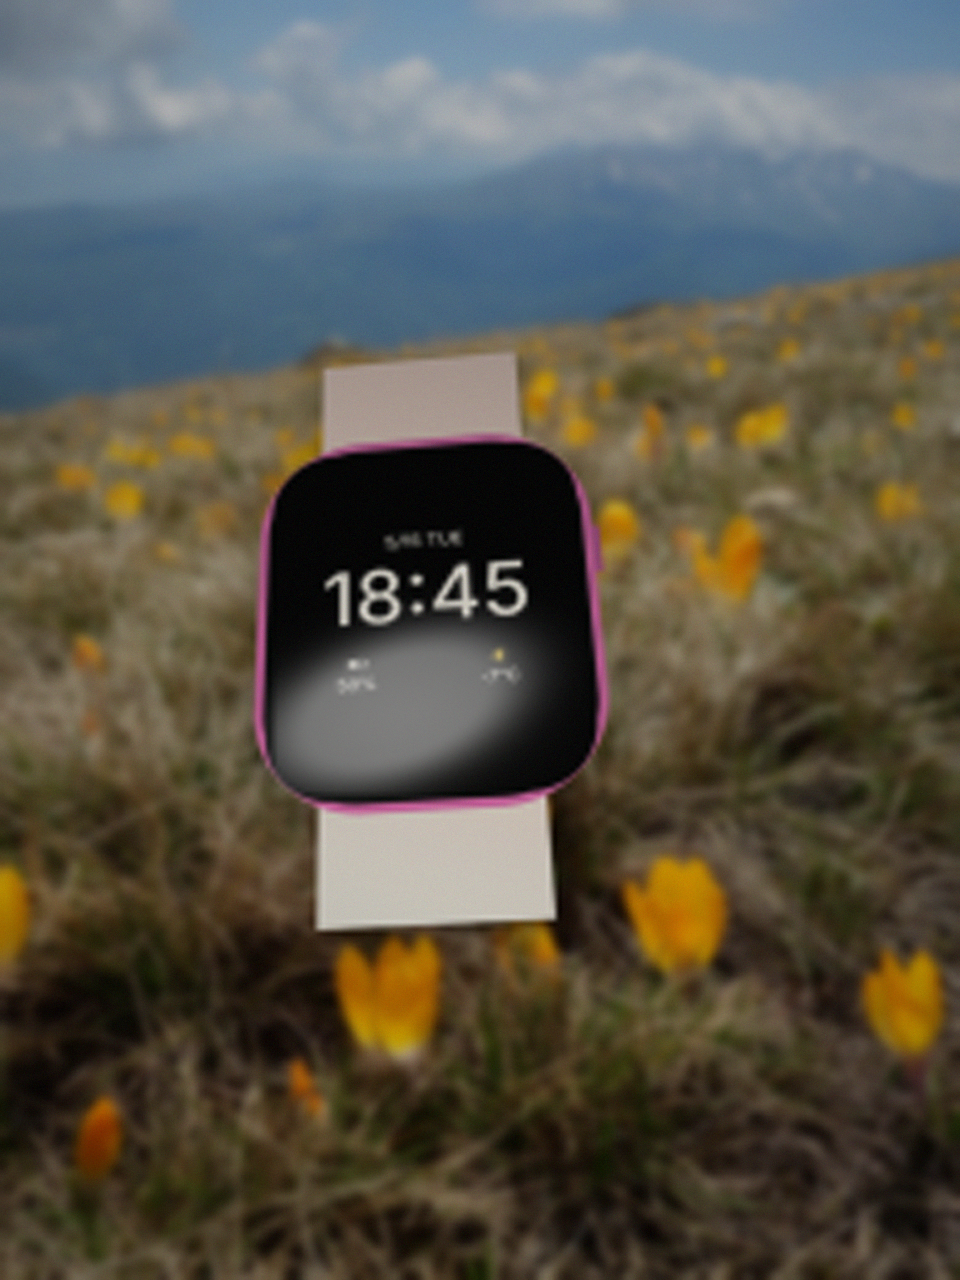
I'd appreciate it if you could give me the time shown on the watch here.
18:45
